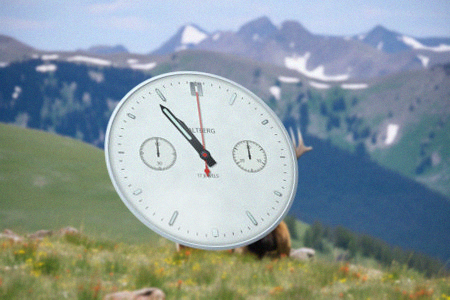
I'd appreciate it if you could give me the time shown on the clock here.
10:54
